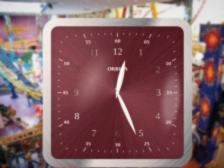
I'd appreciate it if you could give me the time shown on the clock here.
12:26
